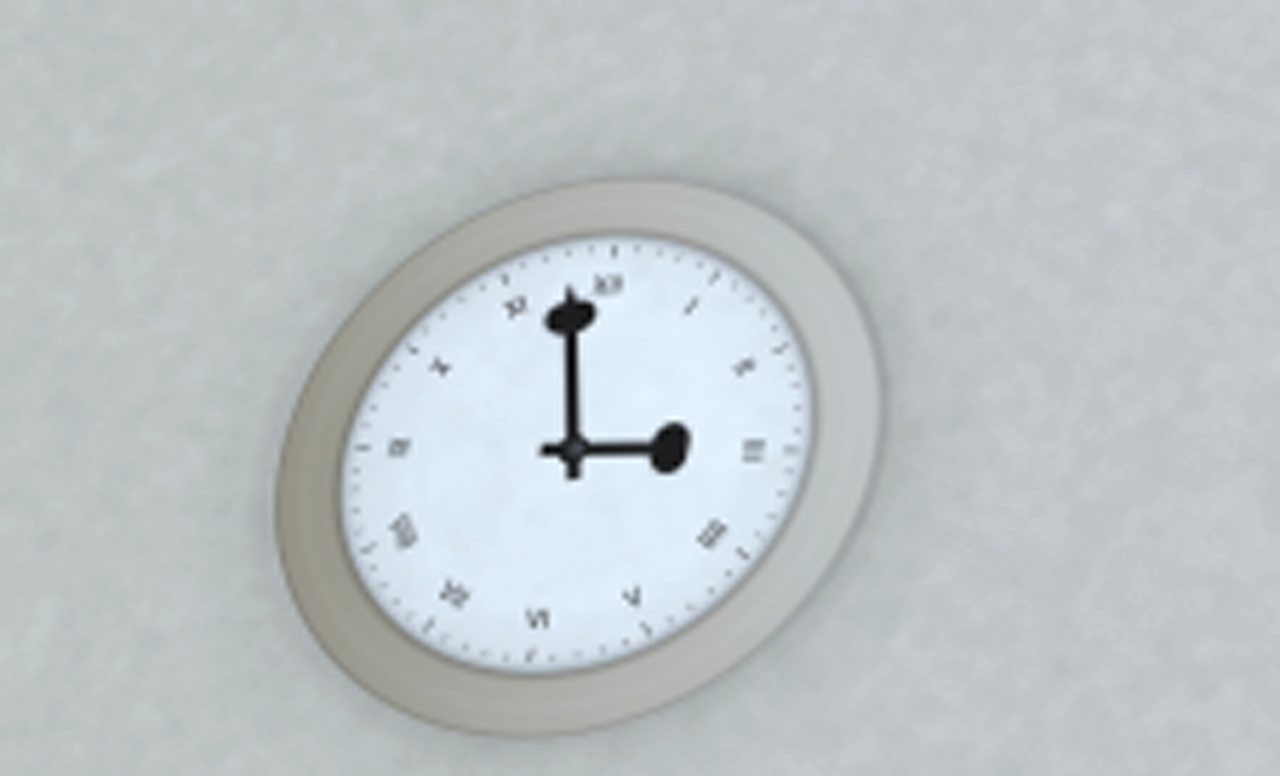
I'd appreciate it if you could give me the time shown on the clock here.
2:58
